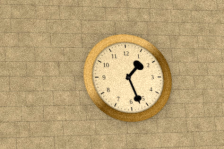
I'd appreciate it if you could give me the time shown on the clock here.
1:27
